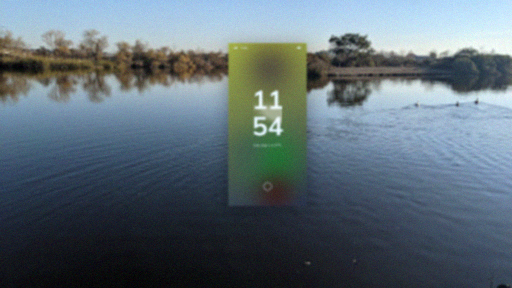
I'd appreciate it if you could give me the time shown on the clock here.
11:54
